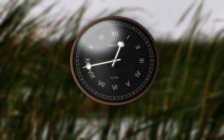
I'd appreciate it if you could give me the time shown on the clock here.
12:43
